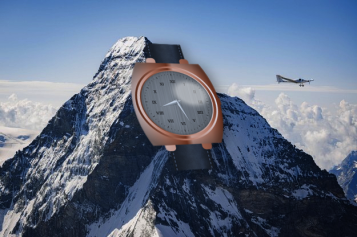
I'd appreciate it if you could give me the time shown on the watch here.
8:27
